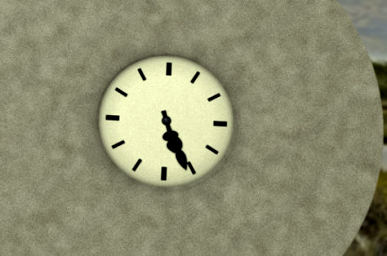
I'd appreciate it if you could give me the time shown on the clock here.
5:26
